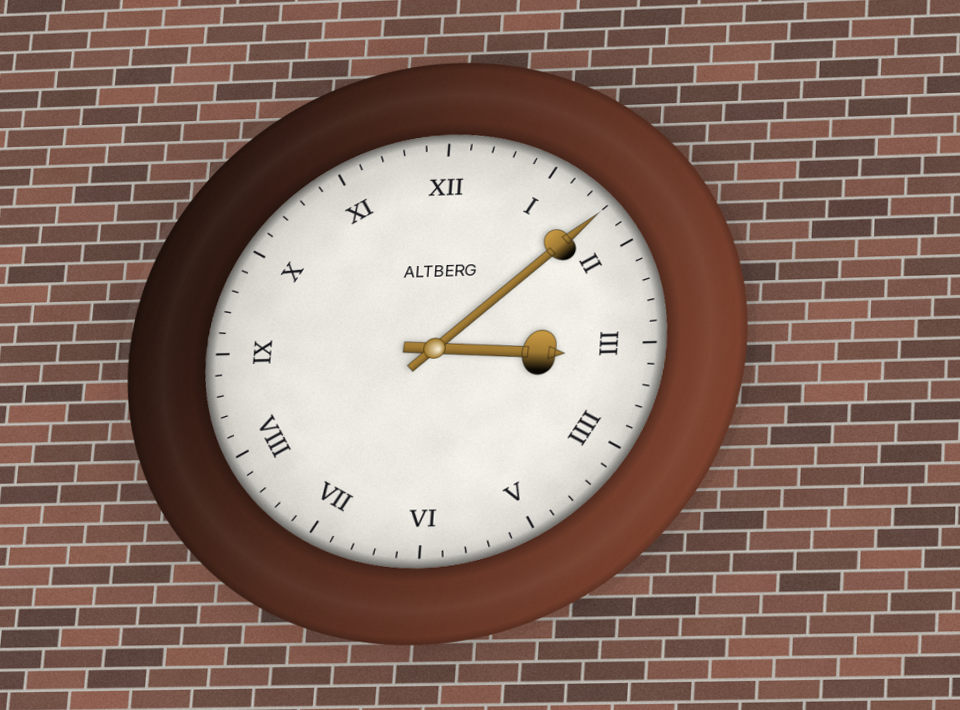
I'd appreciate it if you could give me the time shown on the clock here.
3:08
